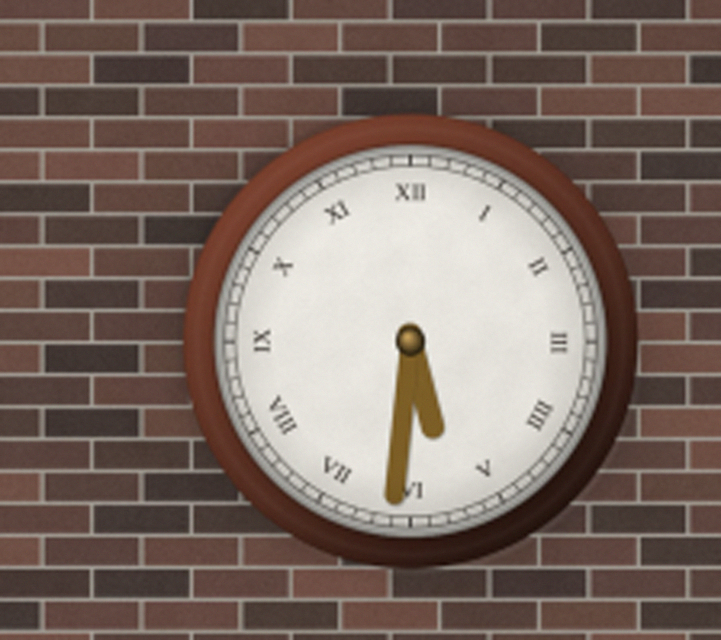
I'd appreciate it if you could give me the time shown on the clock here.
5:31
